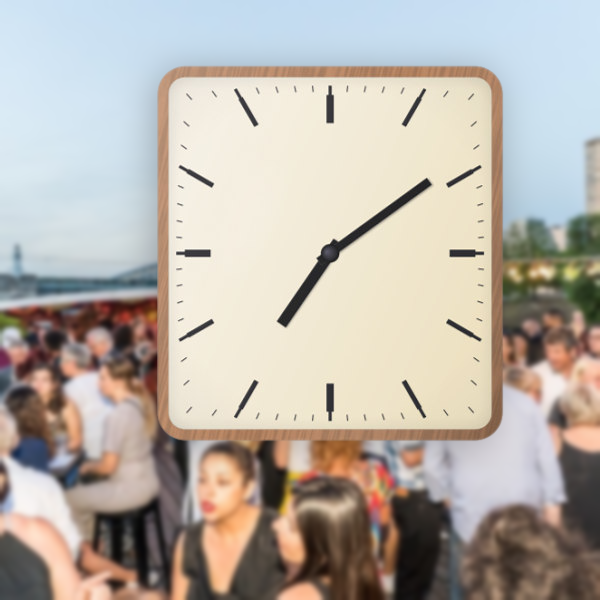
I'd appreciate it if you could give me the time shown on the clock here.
7:09
